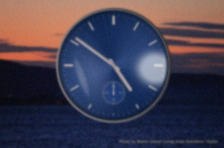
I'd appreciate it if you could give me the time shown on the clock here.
4:51
